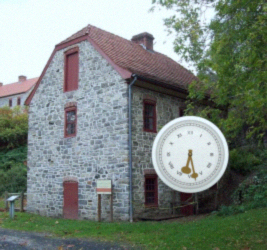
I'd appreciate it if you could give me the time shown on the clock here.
6:28
